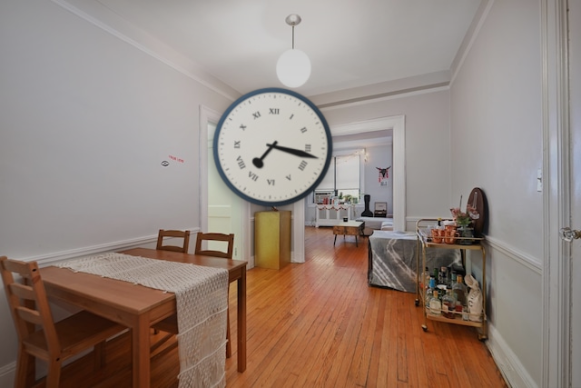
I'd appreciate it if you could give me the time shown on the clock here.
7:17
